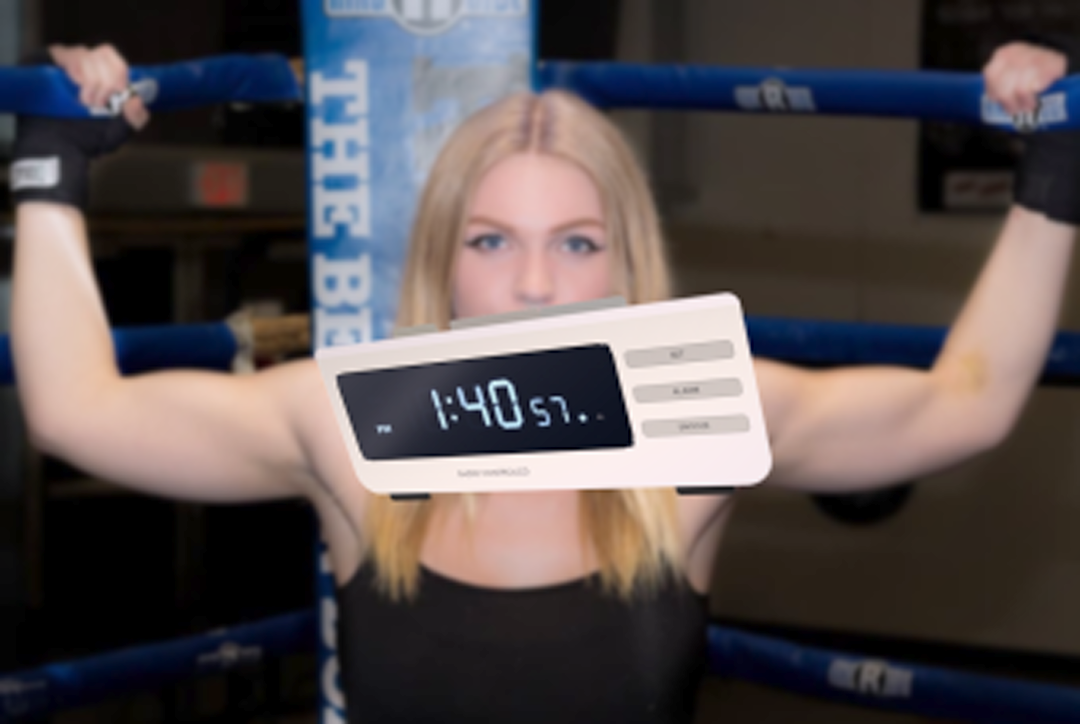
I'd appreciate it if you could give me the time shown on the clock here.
1:40:57
